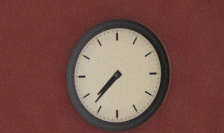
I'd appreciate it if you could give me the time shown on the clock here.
7:37
